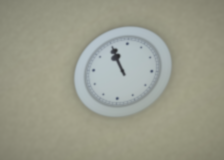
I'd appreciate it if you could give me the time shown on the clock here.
10:55
